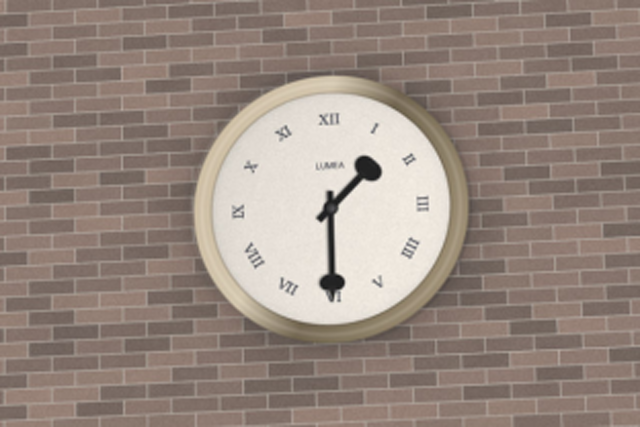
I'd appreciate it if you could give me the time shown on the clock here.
1:30
